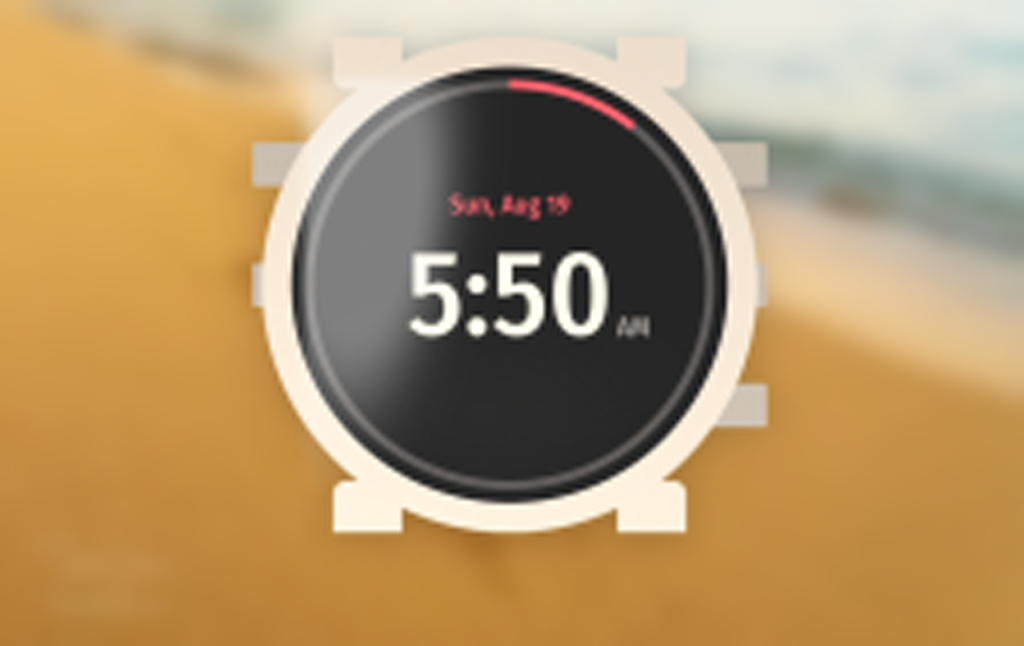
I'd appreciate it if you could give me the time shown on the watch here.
5:50
